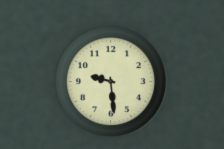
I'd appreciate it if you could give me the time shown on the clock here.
9:29
